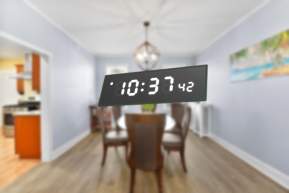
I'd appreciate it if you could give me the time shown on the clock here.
10:37:42
